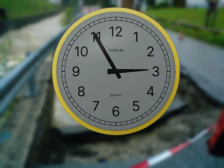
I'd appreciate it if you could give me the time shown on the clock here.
2:55
